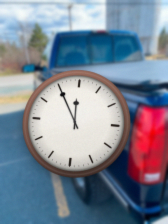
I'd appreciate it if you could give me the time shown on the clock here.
11:55
